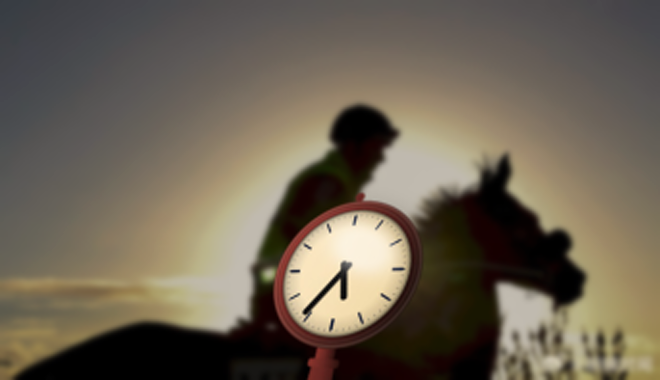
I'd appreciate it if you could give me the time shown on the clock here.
5:36
